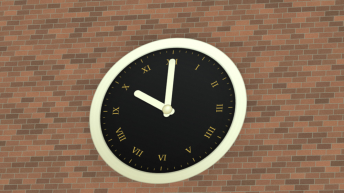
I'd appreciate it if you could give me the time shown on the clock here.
10:00
